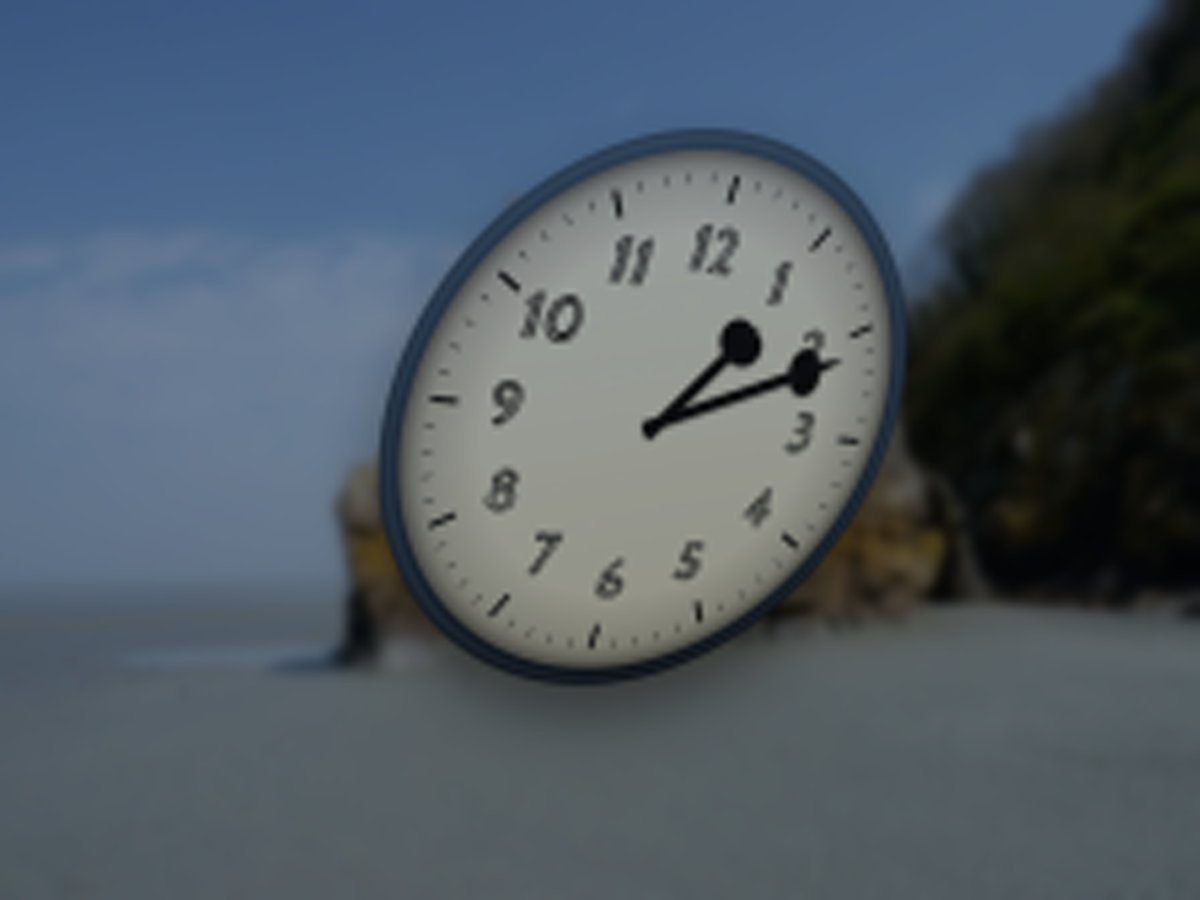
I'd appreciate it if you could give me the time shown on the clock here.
1:11
